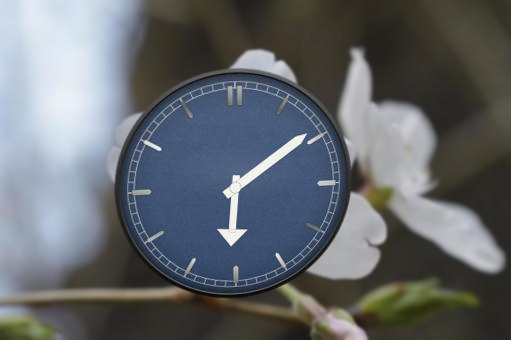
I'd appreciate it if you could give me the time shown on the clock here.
6:09
